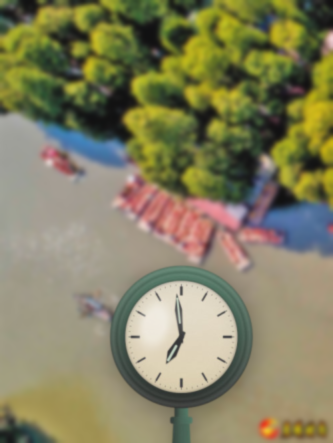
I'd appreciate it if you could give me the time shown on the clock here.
6:59
